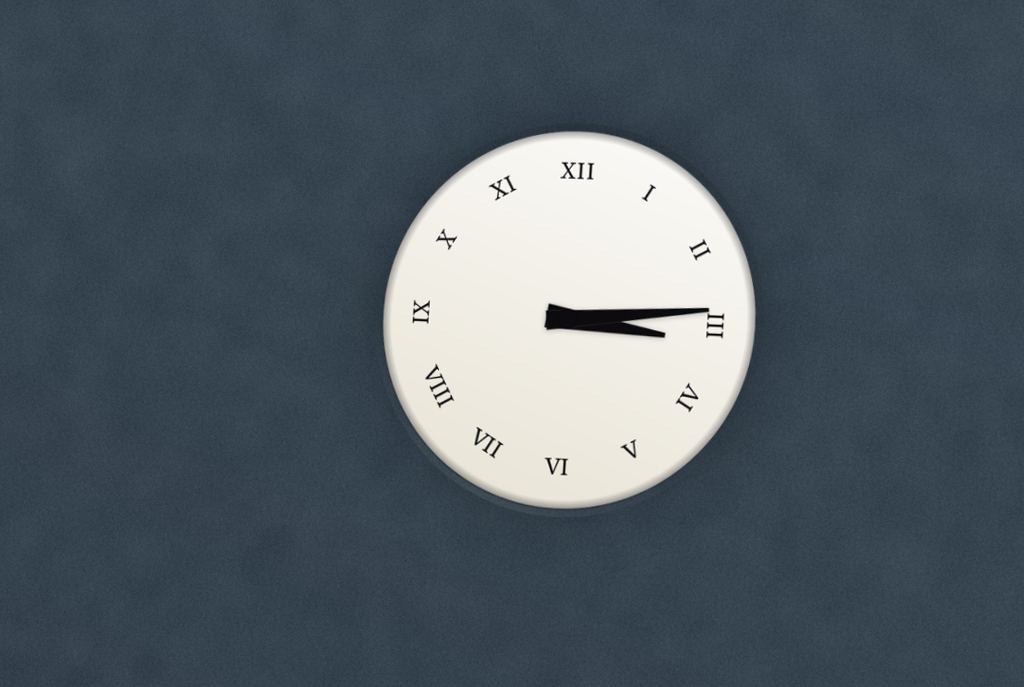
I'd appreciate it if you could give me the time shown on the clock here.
3:14
